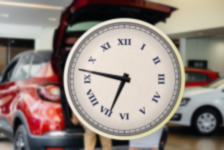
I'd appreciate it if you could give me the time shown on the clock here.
6:47
